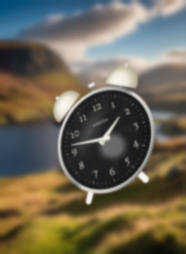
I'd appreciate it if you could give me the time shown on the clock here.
1:47
